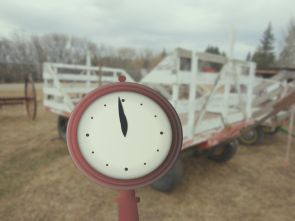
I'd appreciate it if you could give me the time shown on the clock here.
11:59
